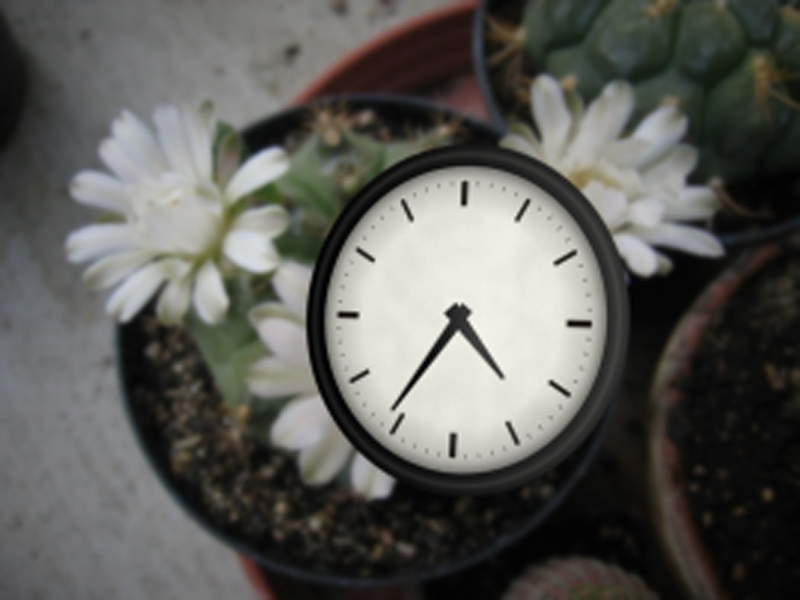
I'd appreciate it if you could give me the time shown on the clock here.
4:36
